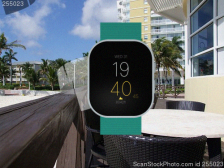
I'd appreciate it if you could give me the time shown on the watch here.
19:40
